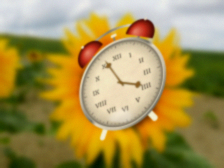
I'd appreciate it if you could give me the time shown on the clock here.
3:56
